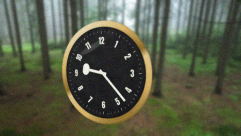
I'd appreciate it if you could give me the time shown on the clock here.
9:23
